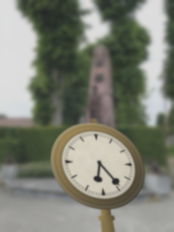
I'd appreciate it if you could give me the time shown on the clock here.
6:24
